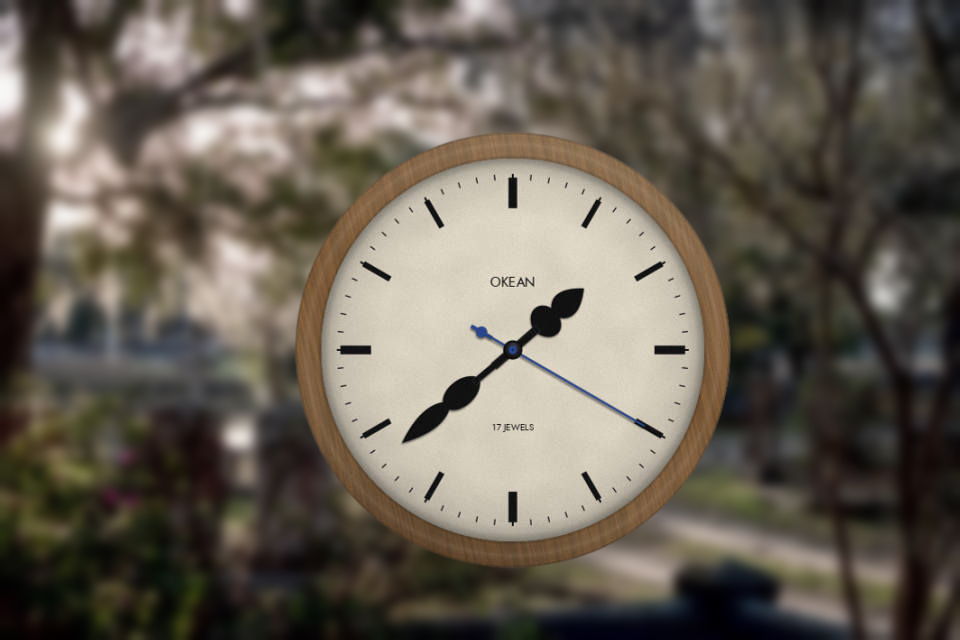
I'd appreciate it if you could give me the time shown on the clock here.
1:38:20
